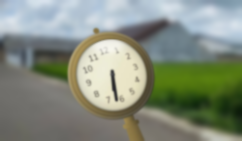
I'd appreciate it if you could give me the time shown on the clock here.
6:32
